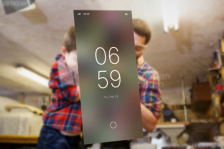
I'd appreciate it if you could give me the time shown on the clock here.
6:59
